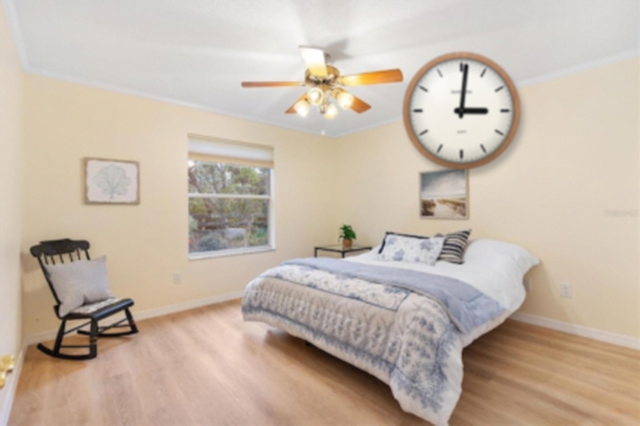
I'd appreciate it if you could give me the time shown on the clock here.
3:01
